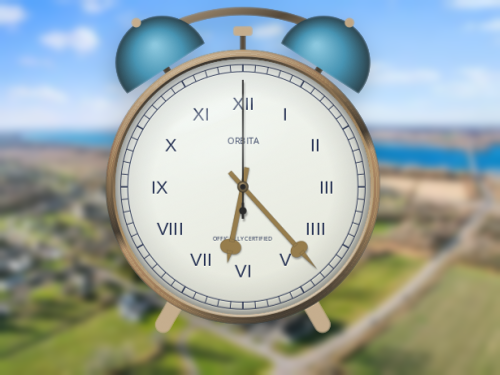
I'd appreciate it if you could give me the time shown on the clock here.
6:23:00
